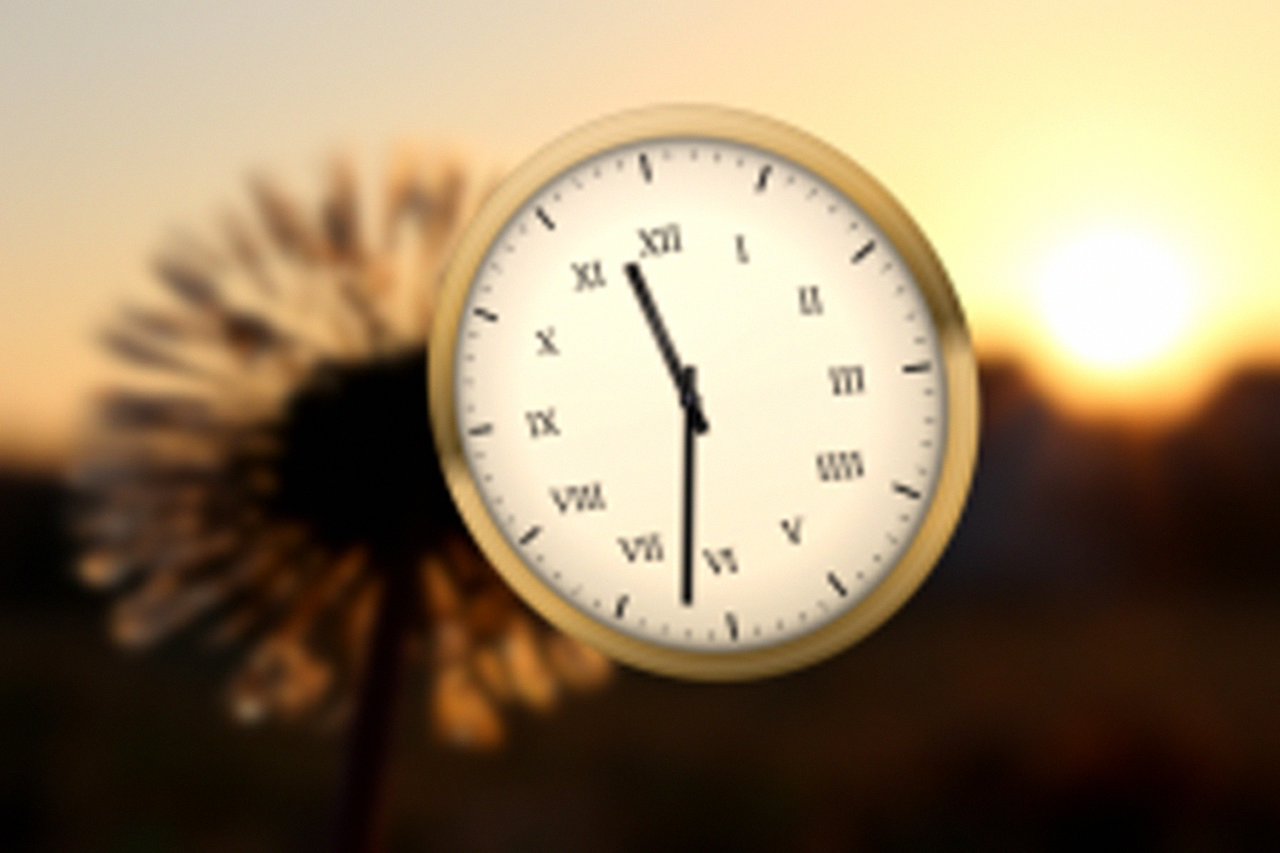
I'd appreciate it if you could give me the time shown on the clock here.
11:32
